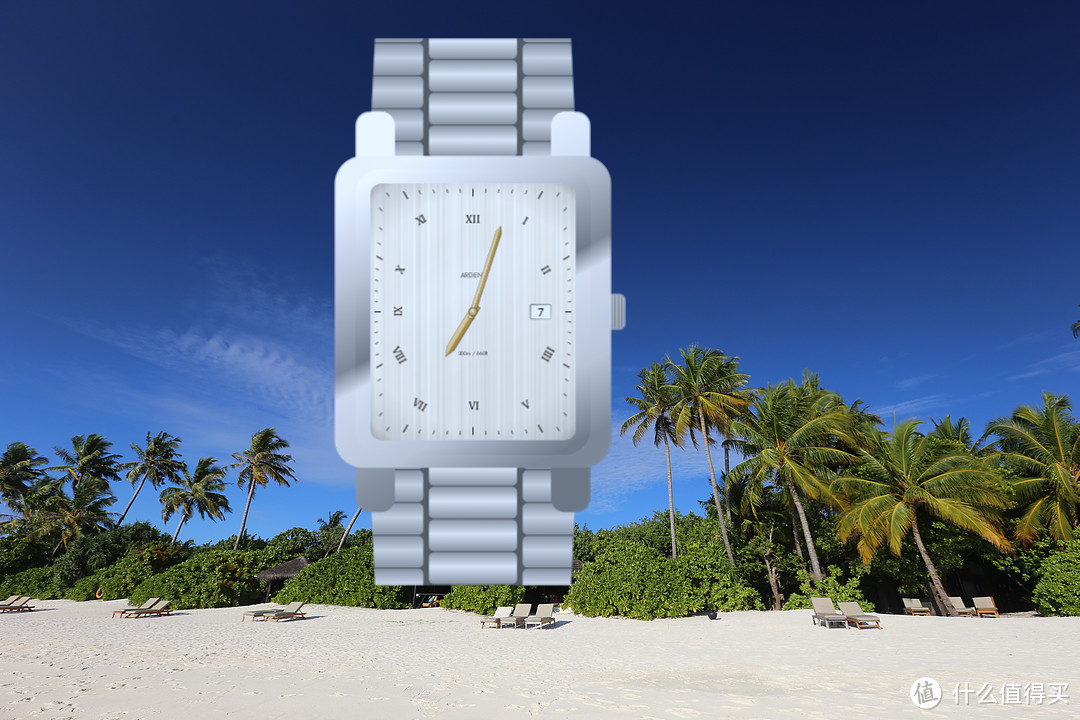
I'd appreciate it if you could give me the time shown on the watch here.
7:03
